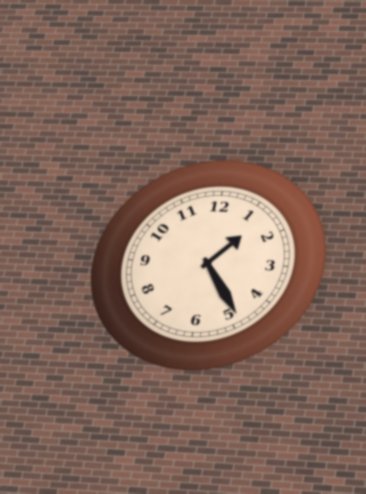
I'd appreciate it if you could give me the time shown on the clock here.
1:24
